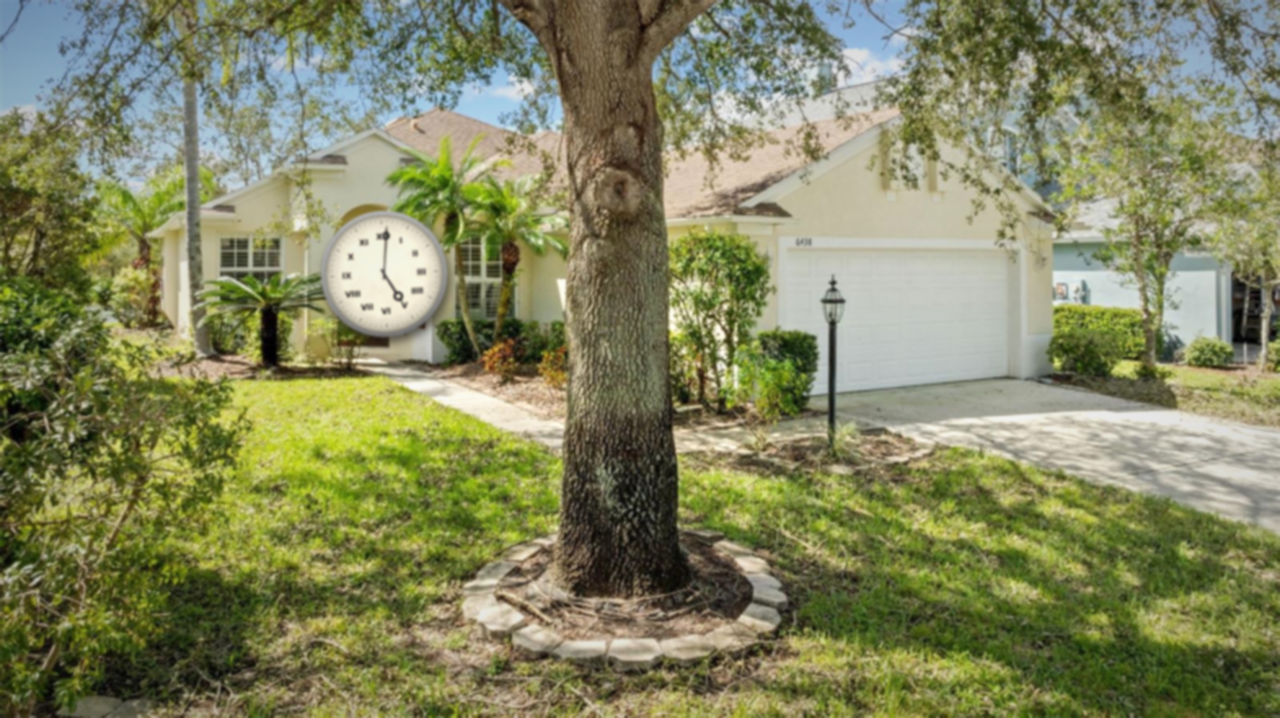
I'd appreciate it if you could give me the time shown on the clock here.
5:01
